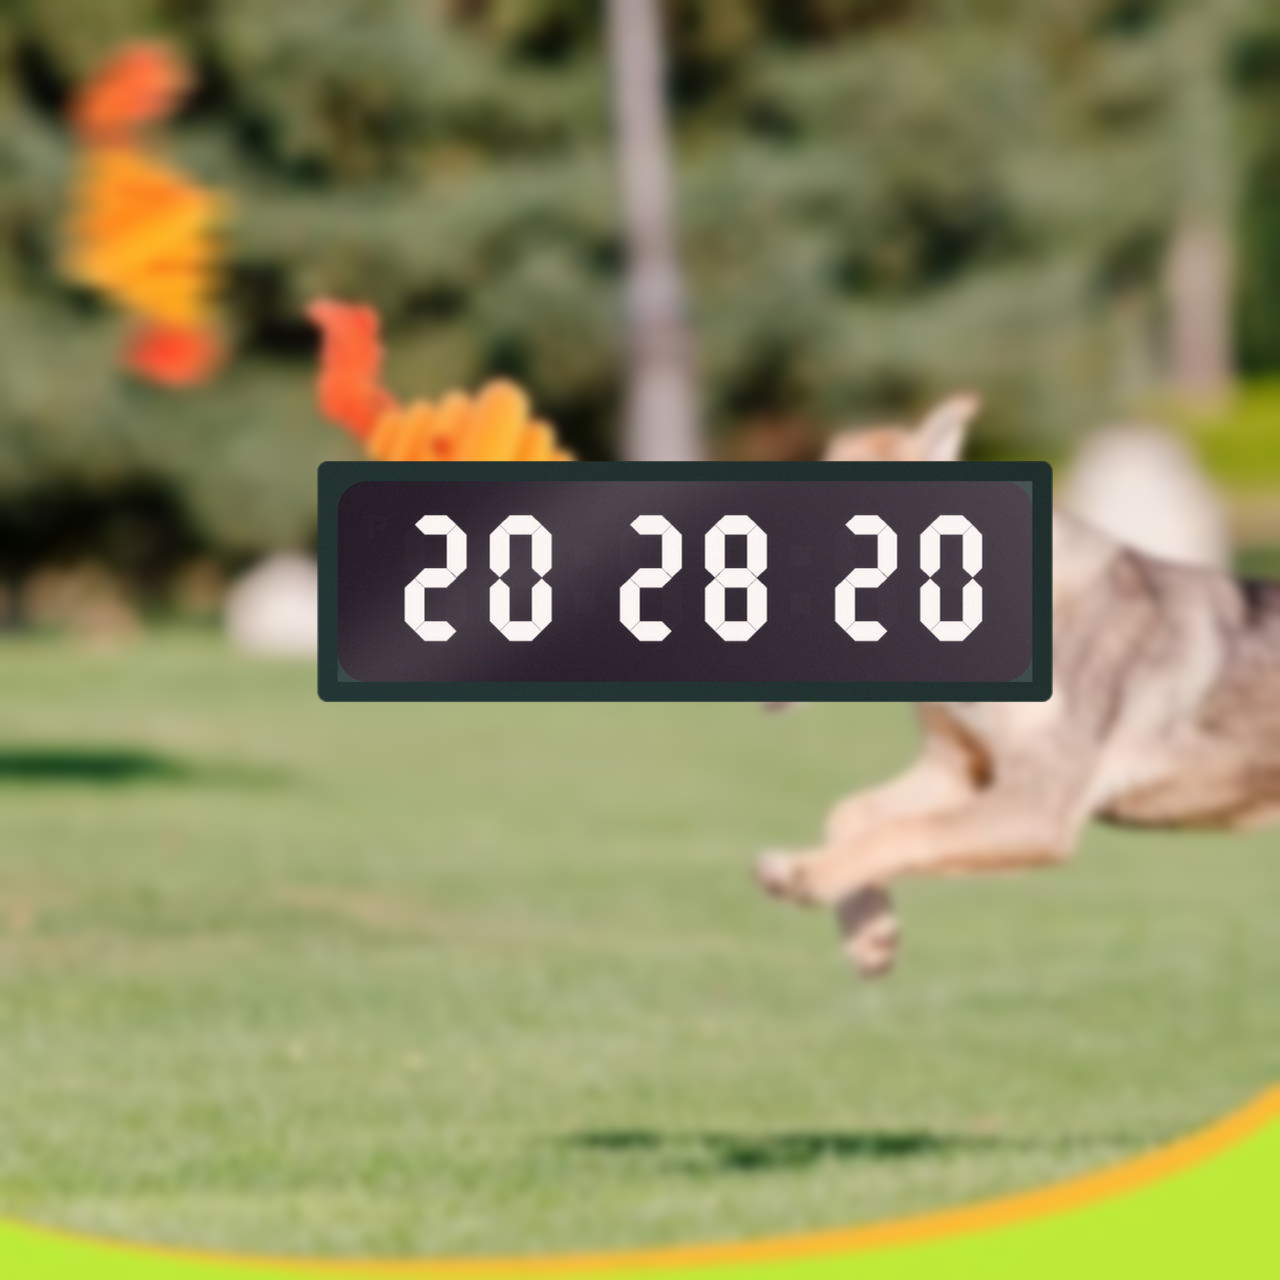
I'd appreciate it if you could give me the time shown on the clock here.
20:28:20
